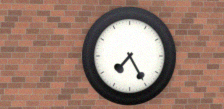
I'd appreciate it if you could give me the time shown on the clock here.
7:25
